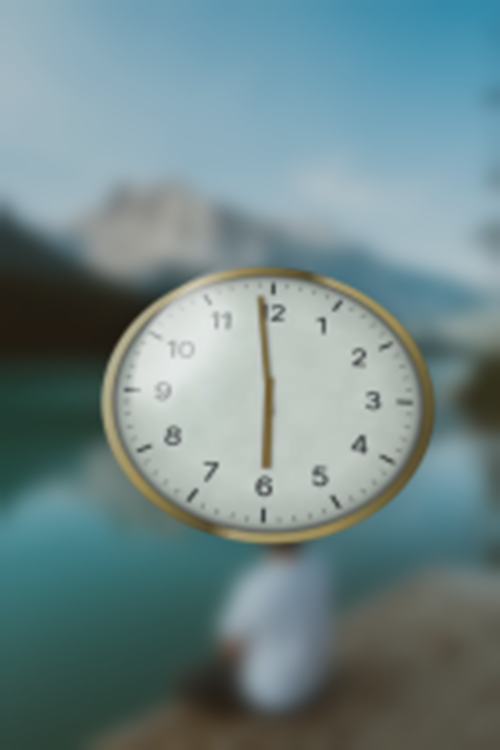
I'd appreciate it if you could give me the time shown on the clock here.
5:59
